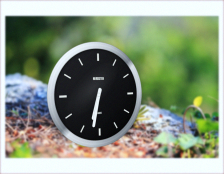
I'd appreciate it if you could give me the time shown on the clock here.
6:32
